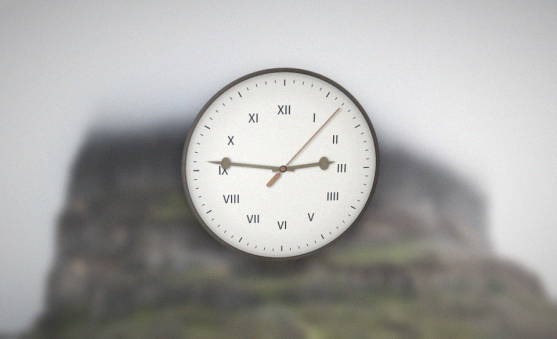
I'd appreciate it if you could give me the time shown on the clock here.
2:46:07
